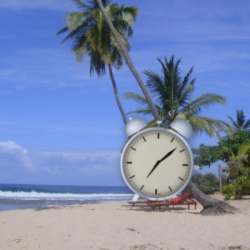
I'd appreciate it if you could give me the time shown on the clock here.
7:08
